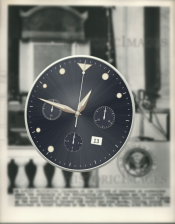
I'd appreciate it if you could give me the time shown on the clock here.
12:47
